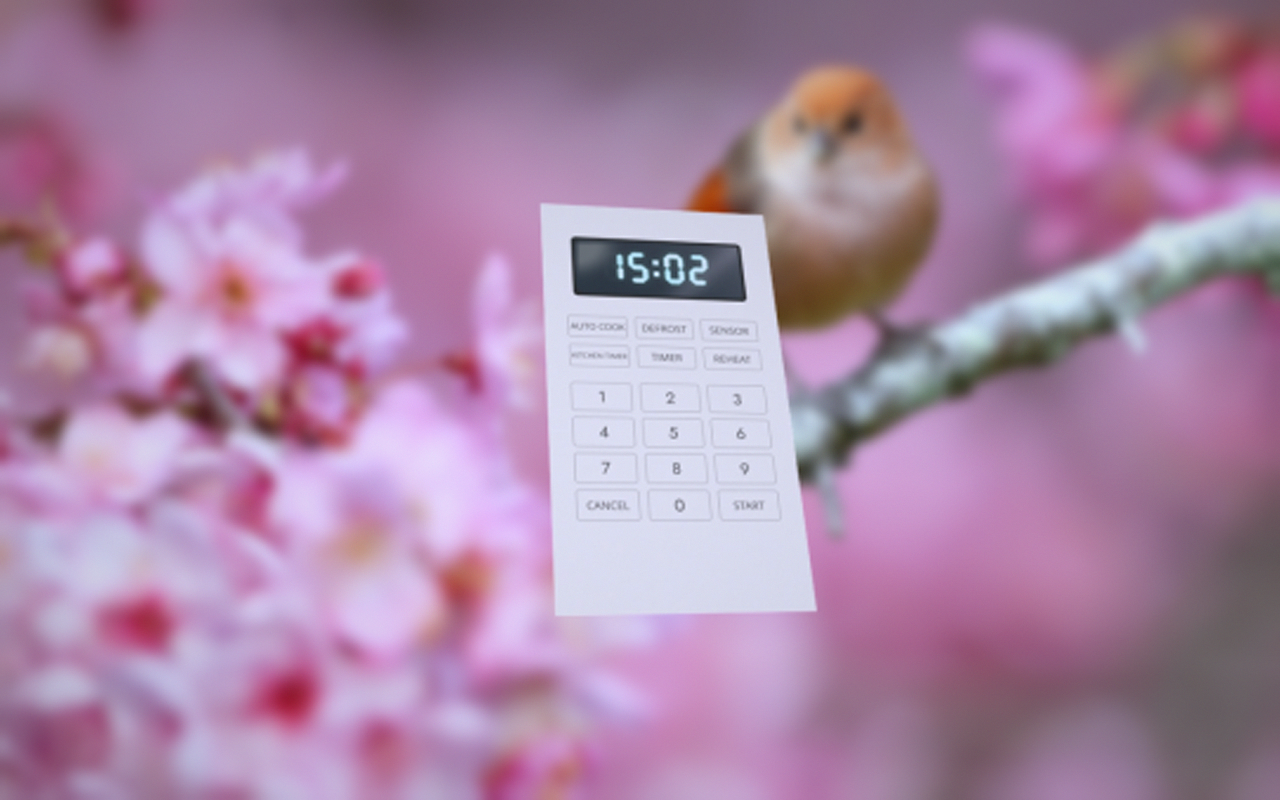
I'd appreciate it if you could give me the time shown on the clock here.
15:02
